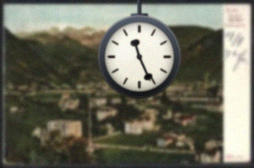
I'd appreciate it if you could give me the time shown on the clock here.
11:26
